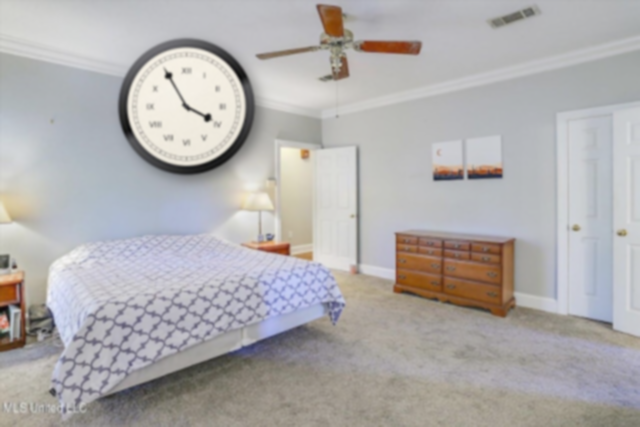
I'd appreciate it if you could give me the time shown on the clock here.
3:55
